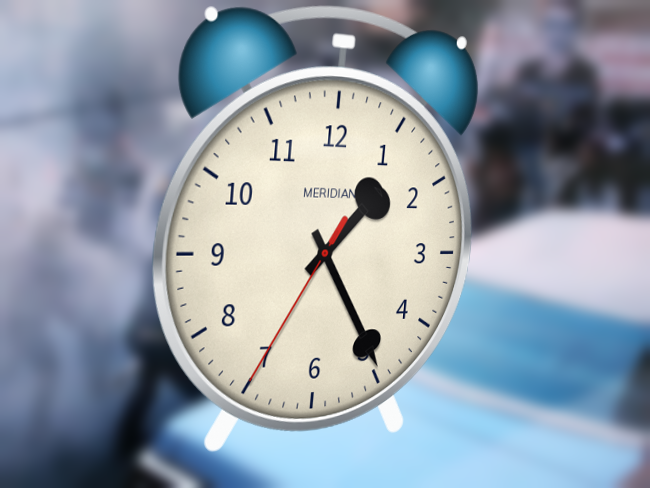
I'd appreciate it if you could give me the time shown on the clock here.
1:24:35
